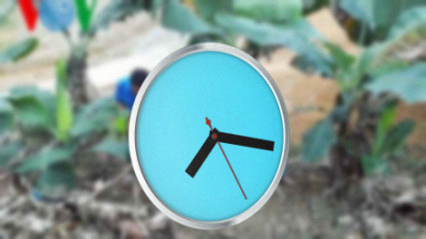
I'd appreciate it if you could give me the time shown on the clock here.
7:16:25
